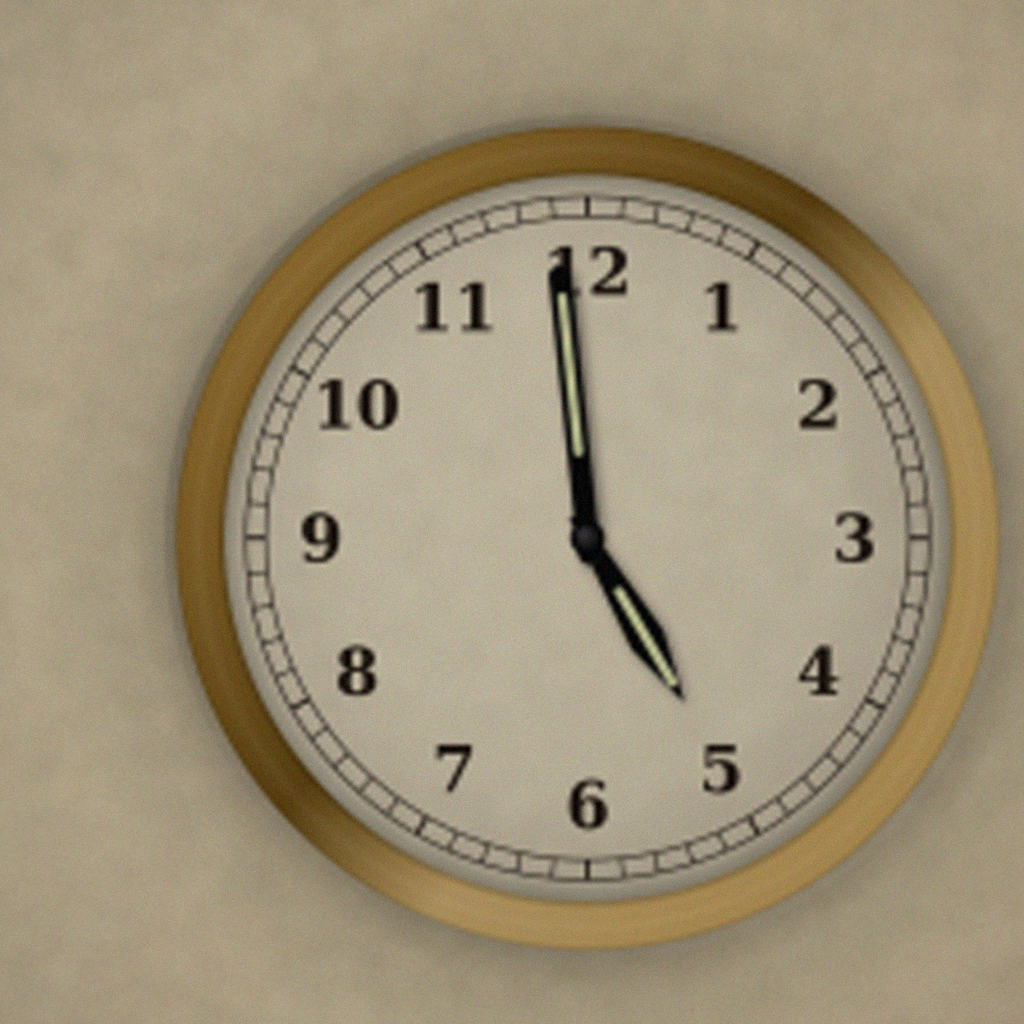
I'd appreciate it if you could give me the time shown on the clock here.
4:59
